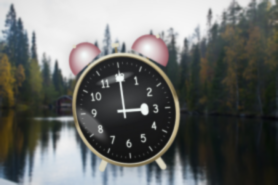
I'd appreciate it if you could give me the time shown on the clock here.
3:00
